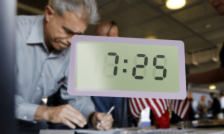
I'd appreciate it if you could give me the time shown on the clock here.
7:25
